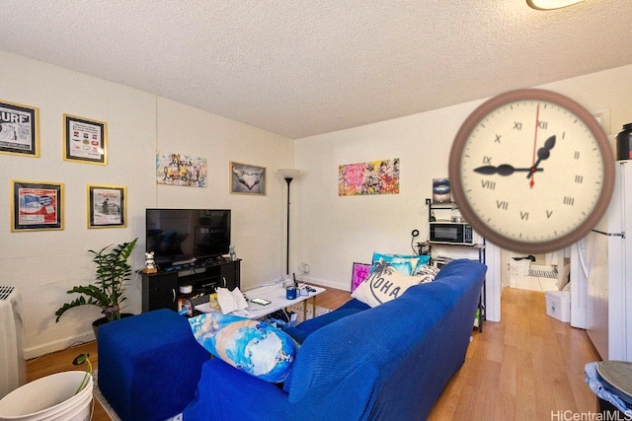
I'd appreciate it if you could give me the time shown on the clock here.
12:42:59
